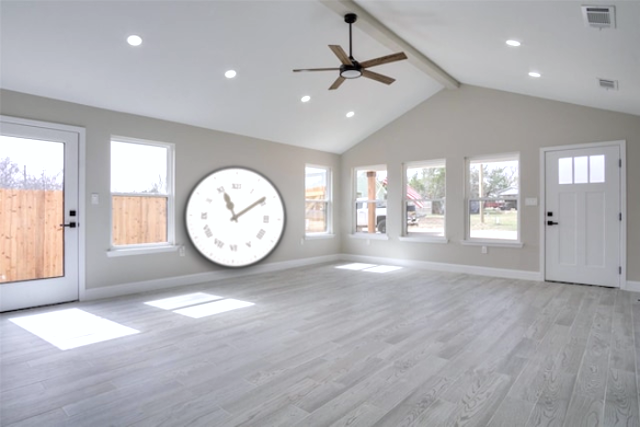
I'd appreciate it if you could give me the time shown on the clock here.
11:09
